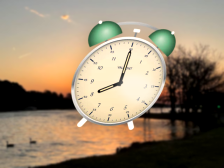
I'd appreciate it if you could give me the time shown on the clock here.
8:00
